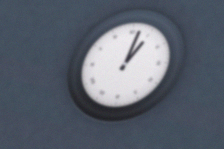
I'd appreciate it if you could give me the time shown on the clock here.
1:02
